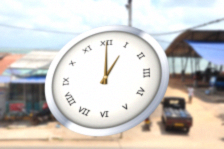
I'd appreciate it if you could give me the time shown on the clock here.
1:00
